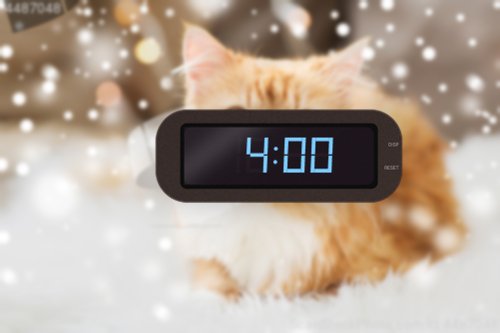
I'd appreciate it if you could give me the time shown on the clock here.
4:00
